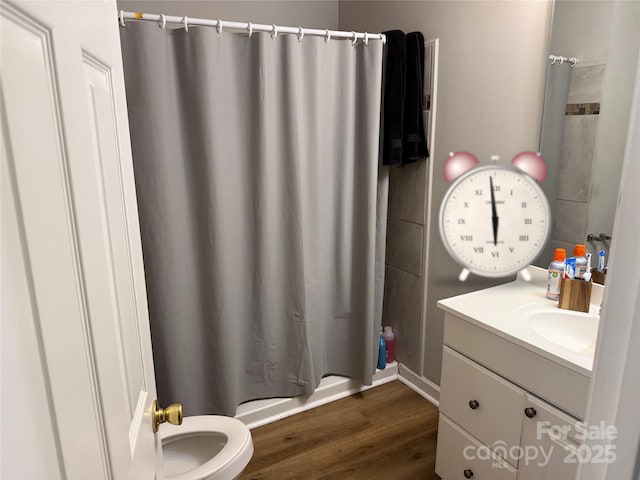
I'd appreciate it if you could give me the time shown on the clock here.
5:59
